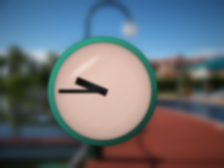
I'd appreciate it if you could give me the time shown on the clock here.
9:45
